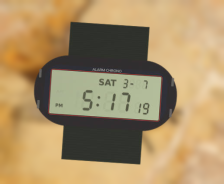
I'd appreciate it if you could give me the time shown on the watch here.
5:17:19
